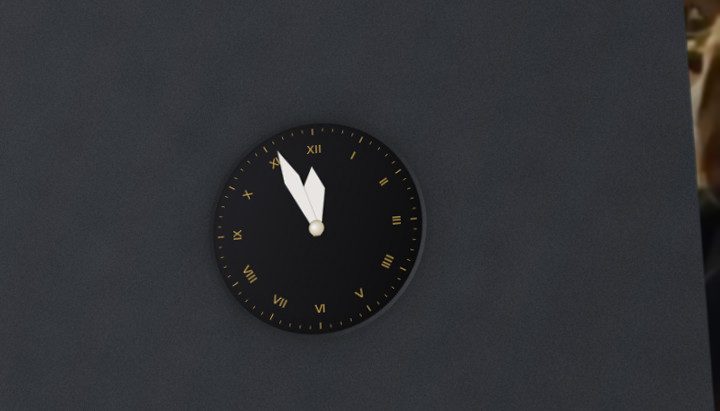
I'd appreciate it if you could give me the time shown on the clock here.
11:56
